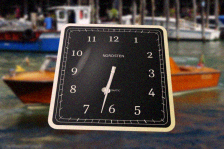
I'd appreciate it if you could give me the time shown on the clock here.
6:32
